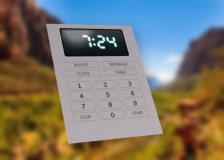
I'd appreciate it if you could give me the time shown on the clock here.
7:24
